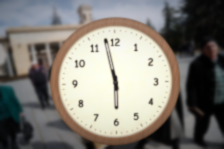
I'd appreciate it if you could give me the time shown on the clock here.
5:58
